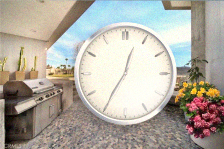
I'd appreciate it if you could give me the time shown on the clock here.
12:35
